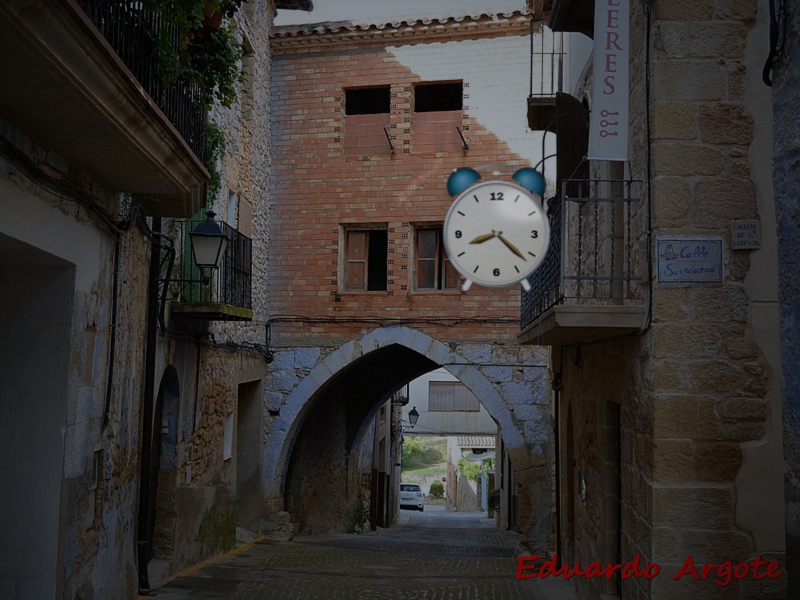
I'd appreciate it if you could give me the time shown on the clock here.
8:22
